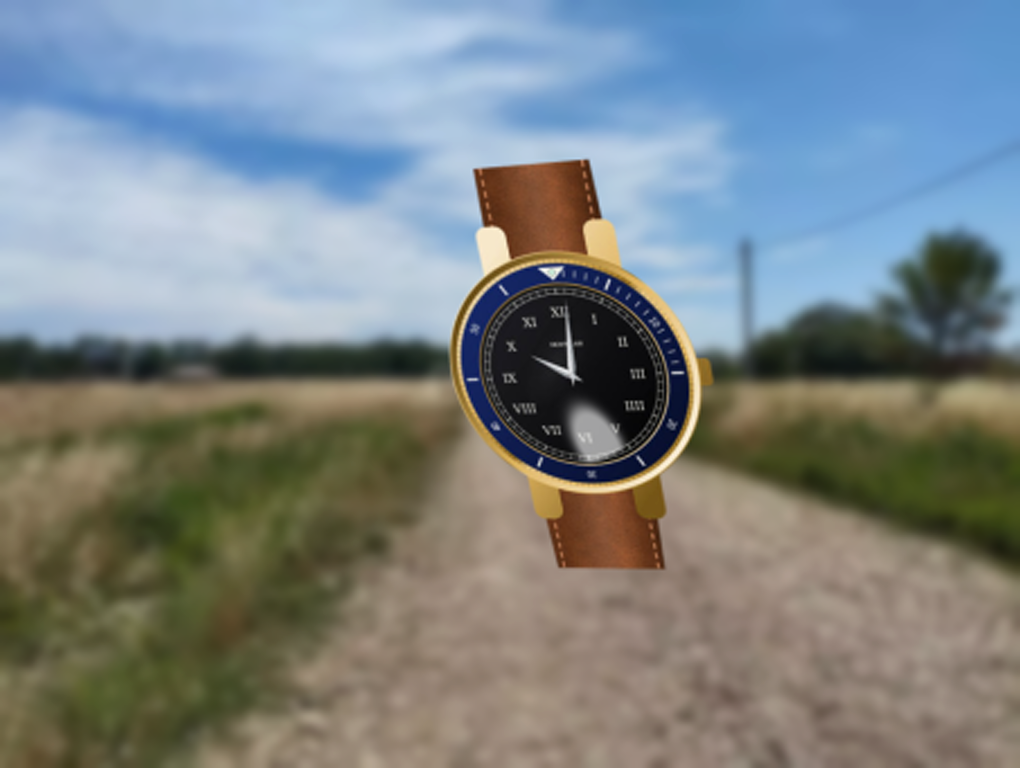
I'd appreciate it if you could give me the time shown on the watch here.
10:01
